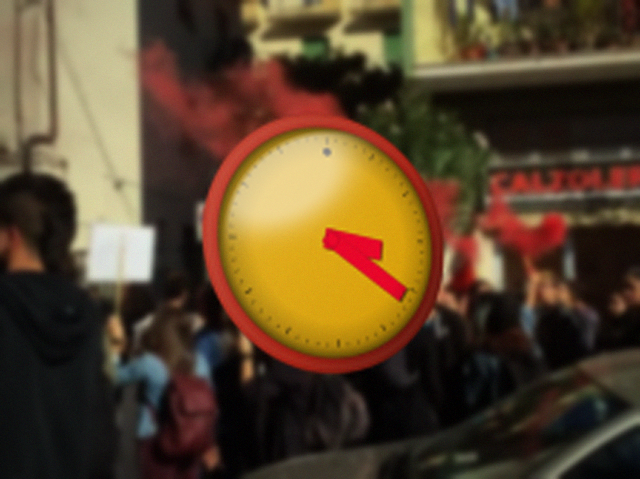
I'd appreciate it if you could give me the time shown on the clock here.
3:21
